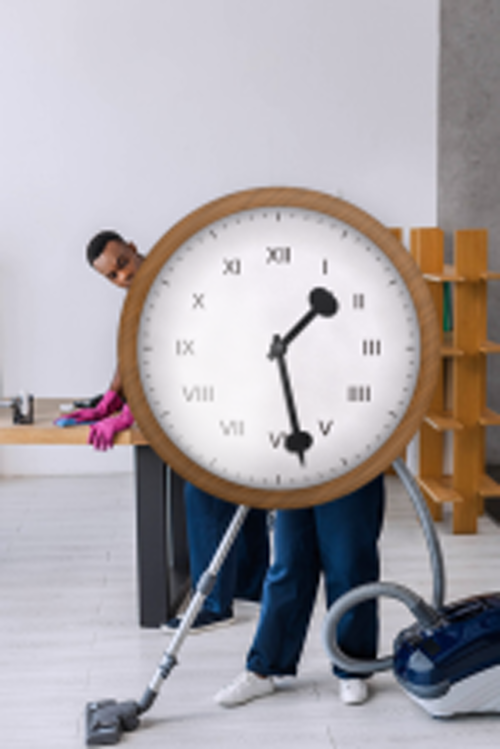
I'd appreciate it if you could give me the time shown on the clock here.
1:28
